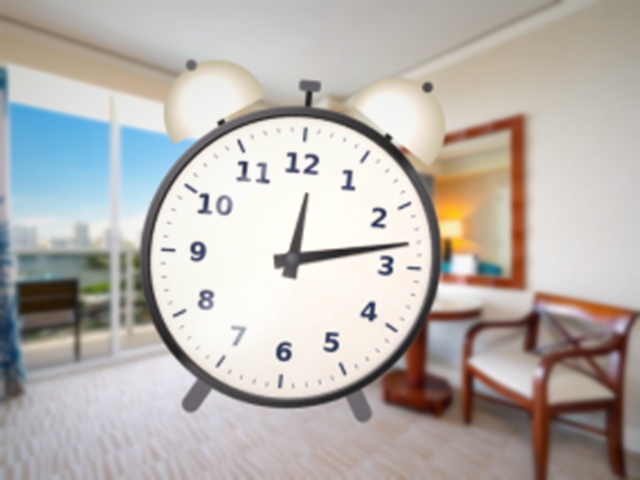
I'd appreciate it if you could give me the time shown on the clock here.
12:13
